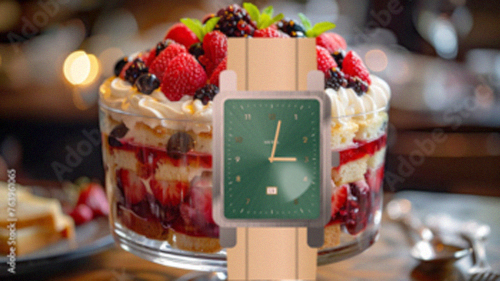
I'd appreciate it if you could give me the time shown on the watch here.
3:02
